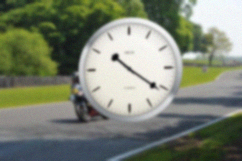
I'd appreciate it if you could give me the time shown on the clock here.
10:21
